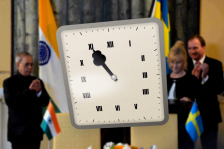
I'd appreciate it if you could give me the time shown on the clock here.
10:55
